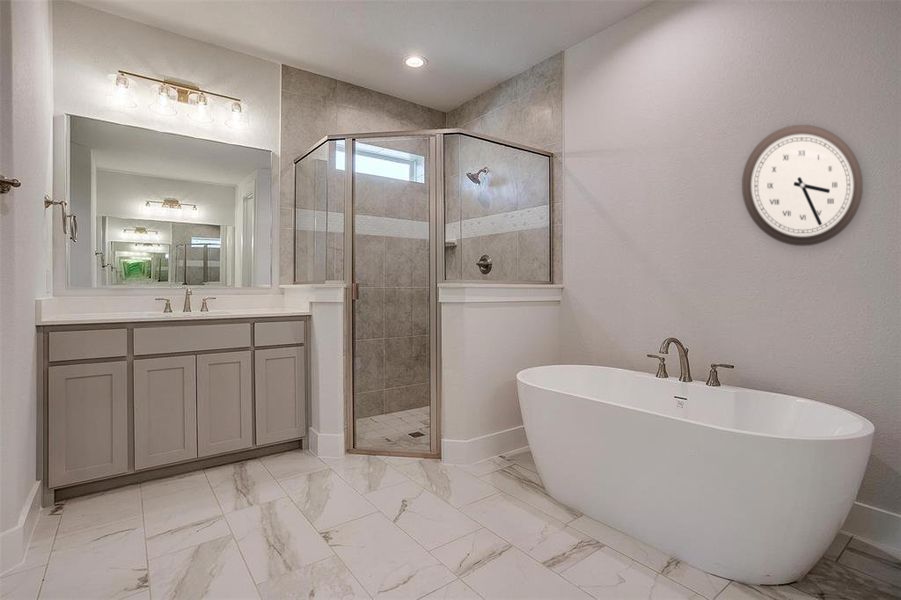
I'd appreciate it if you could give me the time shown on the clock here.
3:26
